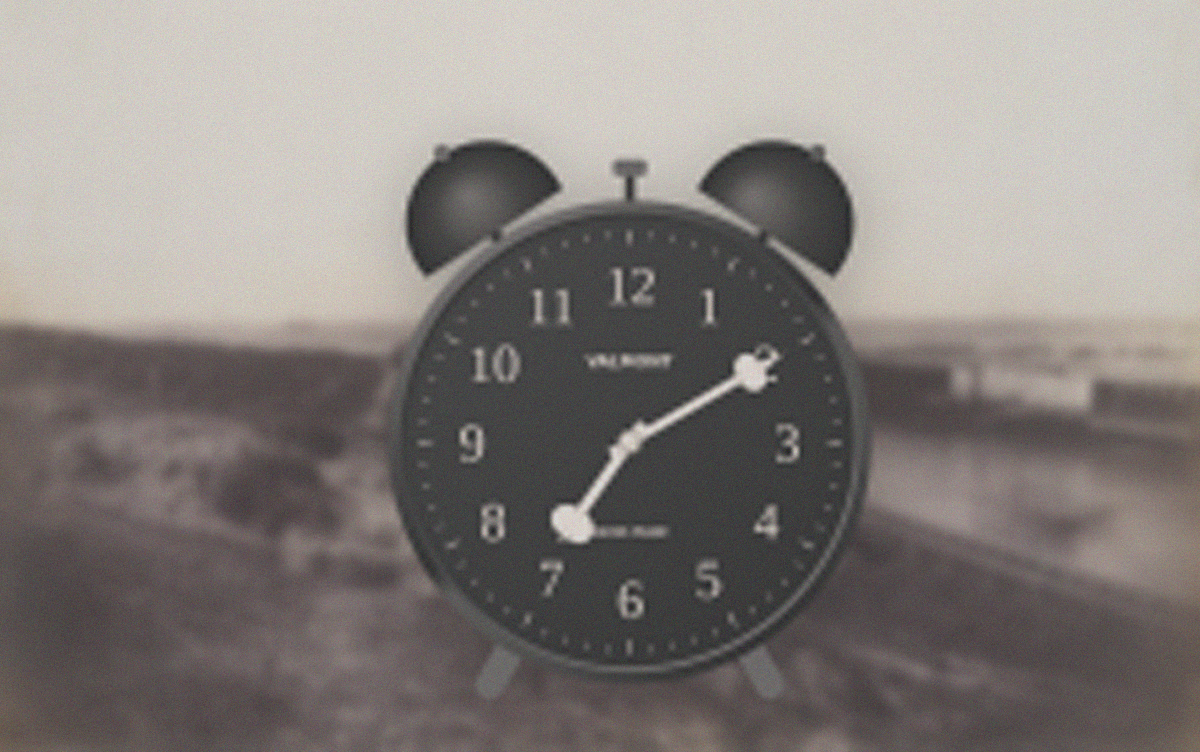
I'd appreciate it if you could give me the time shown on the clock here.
7:10
